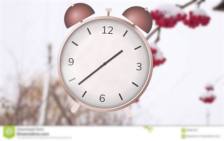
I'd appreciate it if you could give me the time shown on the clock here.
1:38
